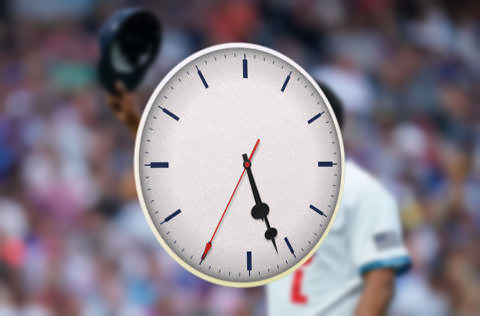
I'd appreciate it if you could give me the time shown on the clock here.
5:26:35
